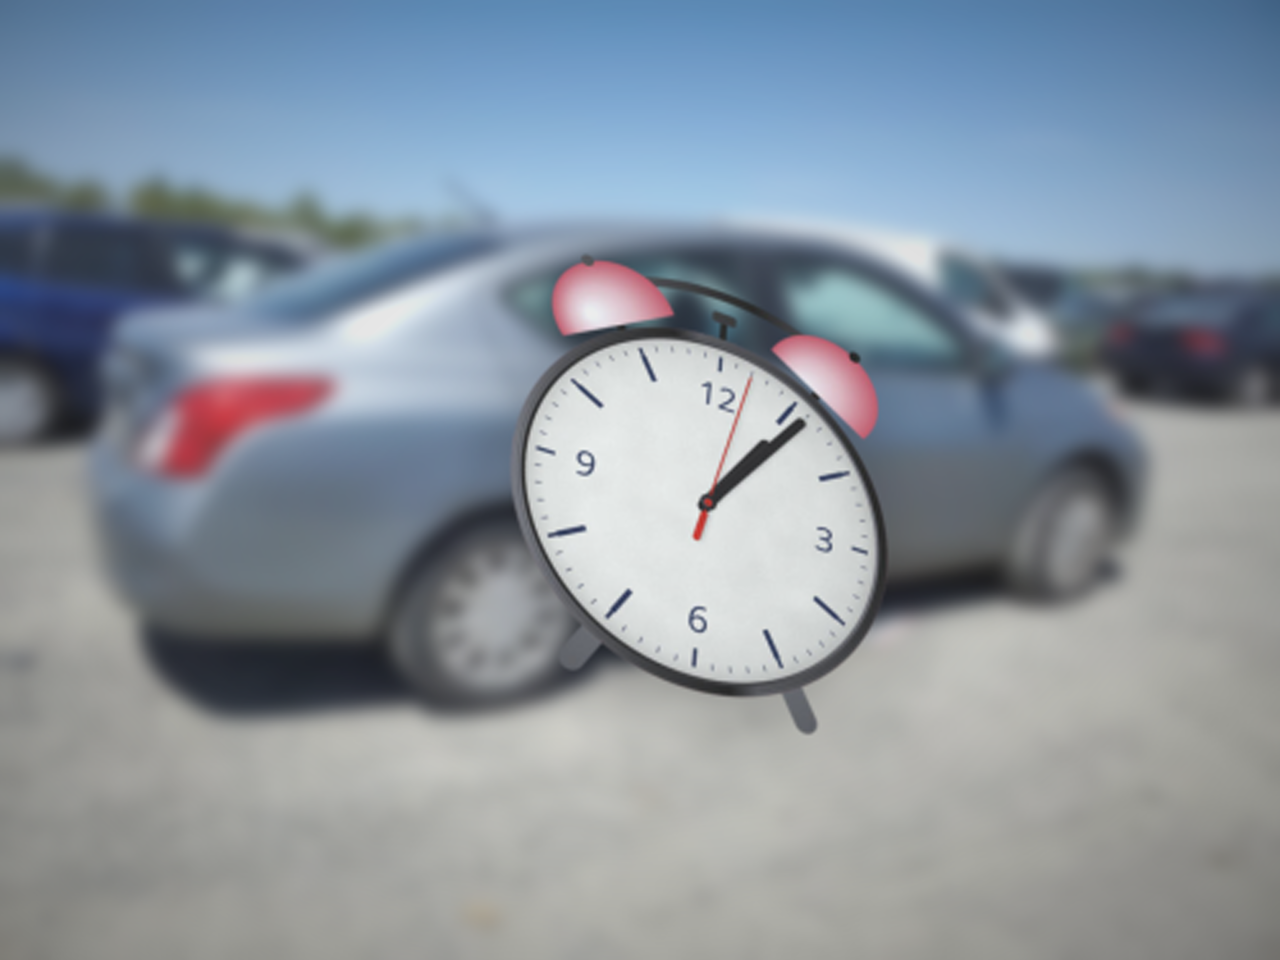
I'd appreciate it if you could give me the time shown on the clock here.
1:06:02
